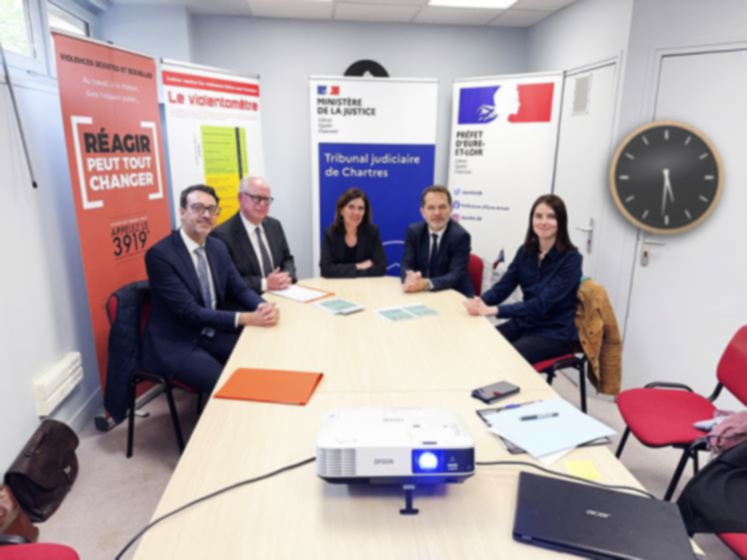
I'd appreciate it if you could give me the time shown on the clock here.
5:31
